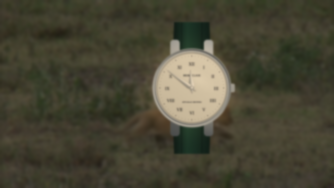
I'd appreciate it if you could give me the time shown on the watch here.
11:51
